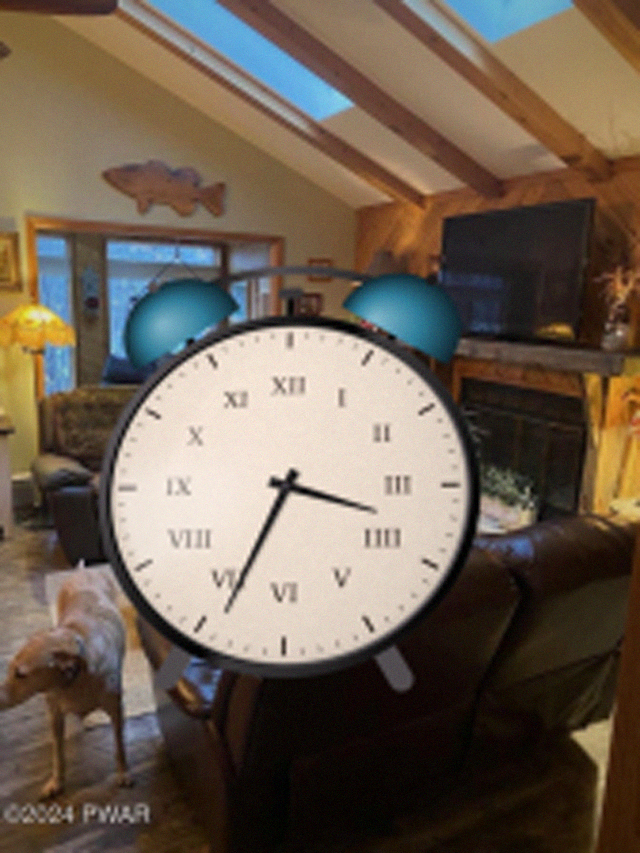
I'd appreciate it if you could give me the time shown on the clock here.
3:34
